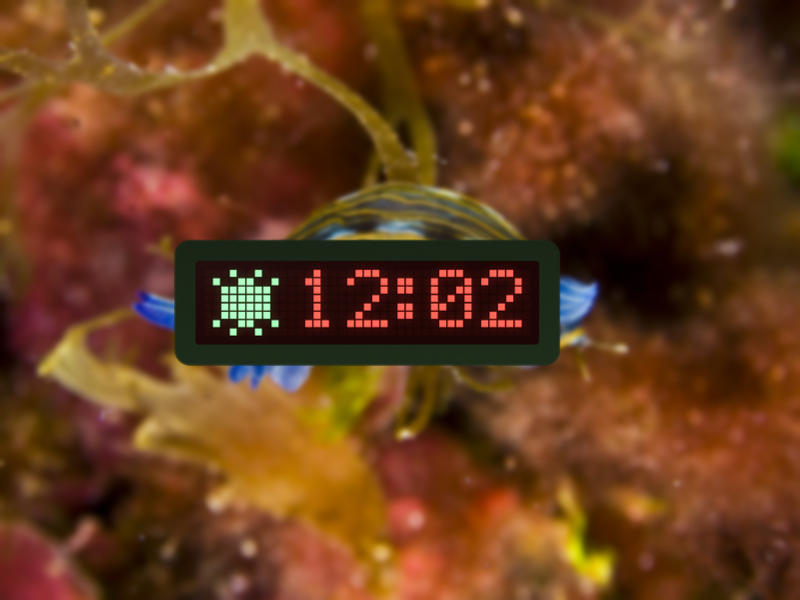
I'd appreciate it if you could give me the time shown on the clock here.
12:02
